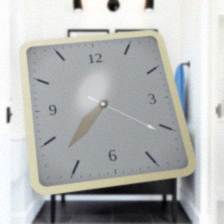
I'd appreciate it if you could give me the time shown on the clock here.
7:37:21
